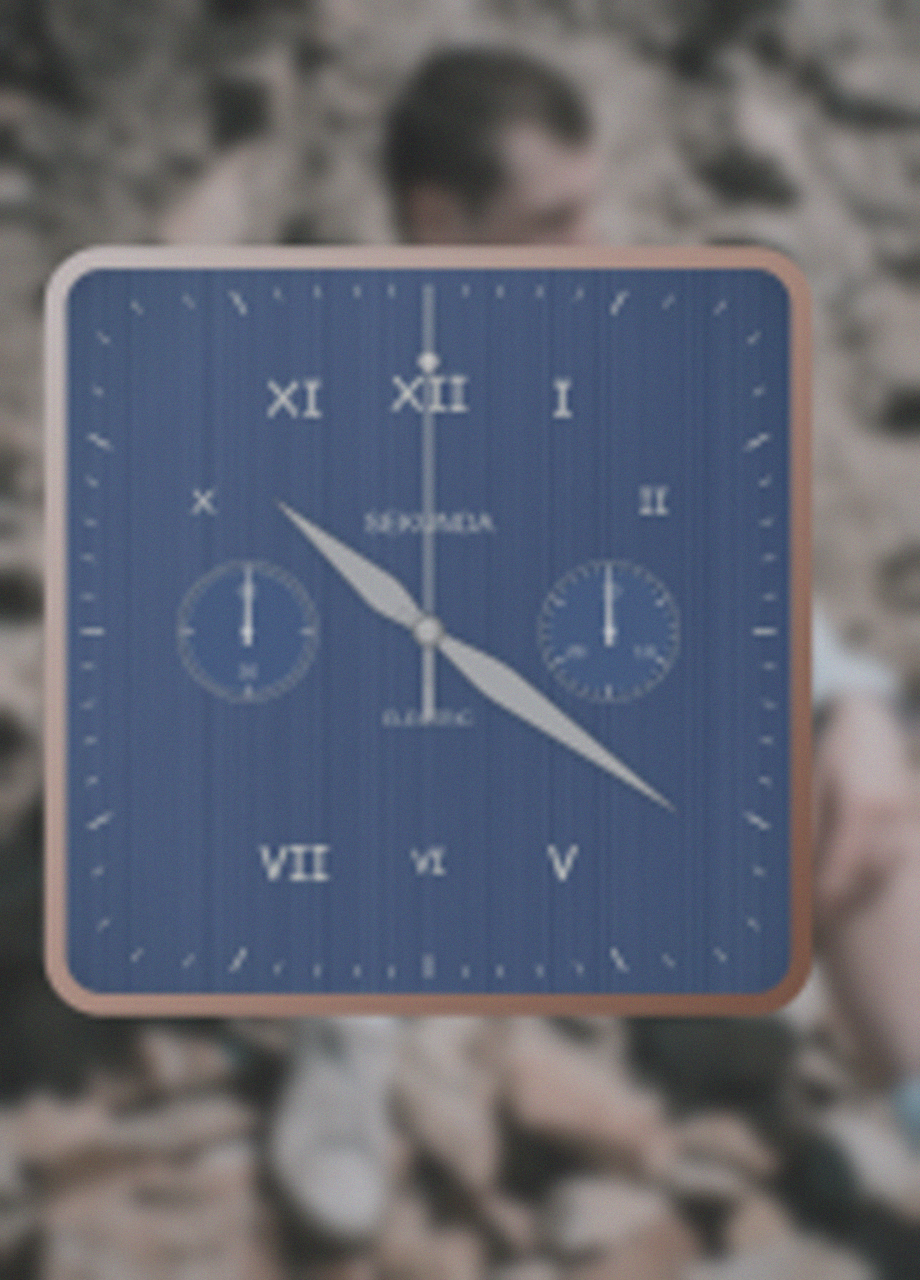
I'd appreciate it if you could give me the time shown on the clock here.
10:21
